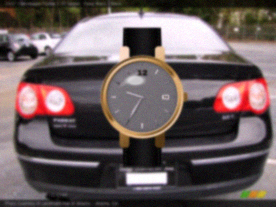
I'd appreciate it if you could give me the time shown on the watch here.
9:35
